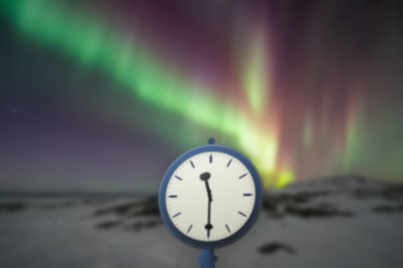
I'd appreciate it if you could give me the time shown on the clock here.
11:30
